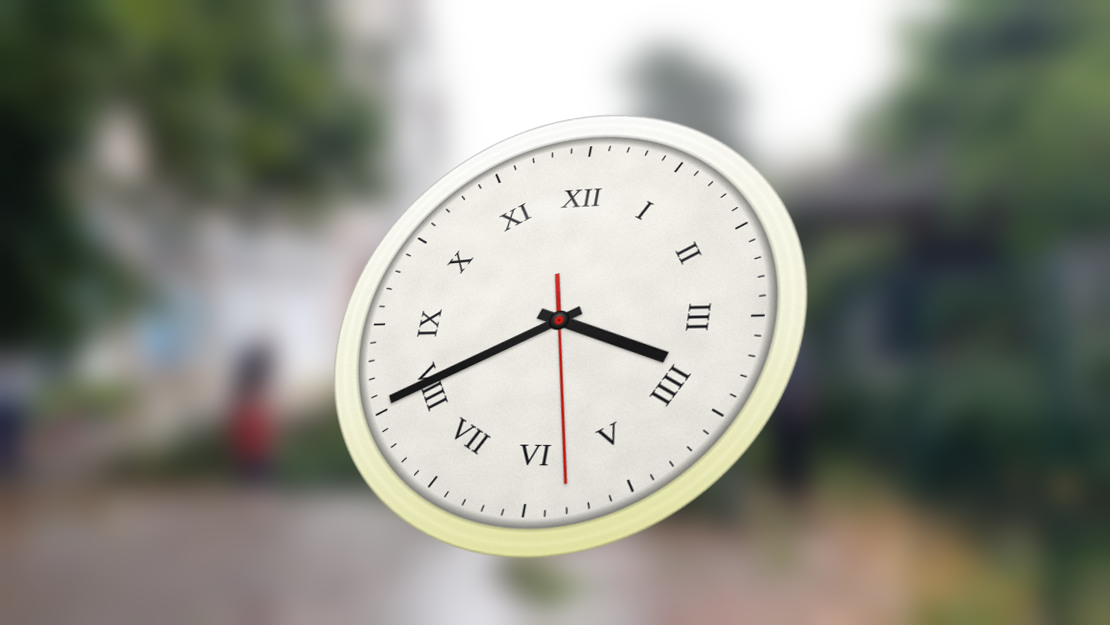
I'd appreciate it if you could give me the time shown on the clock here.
3:40:28
